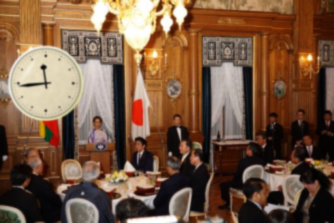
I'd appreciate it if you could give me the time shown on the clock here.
11:44
